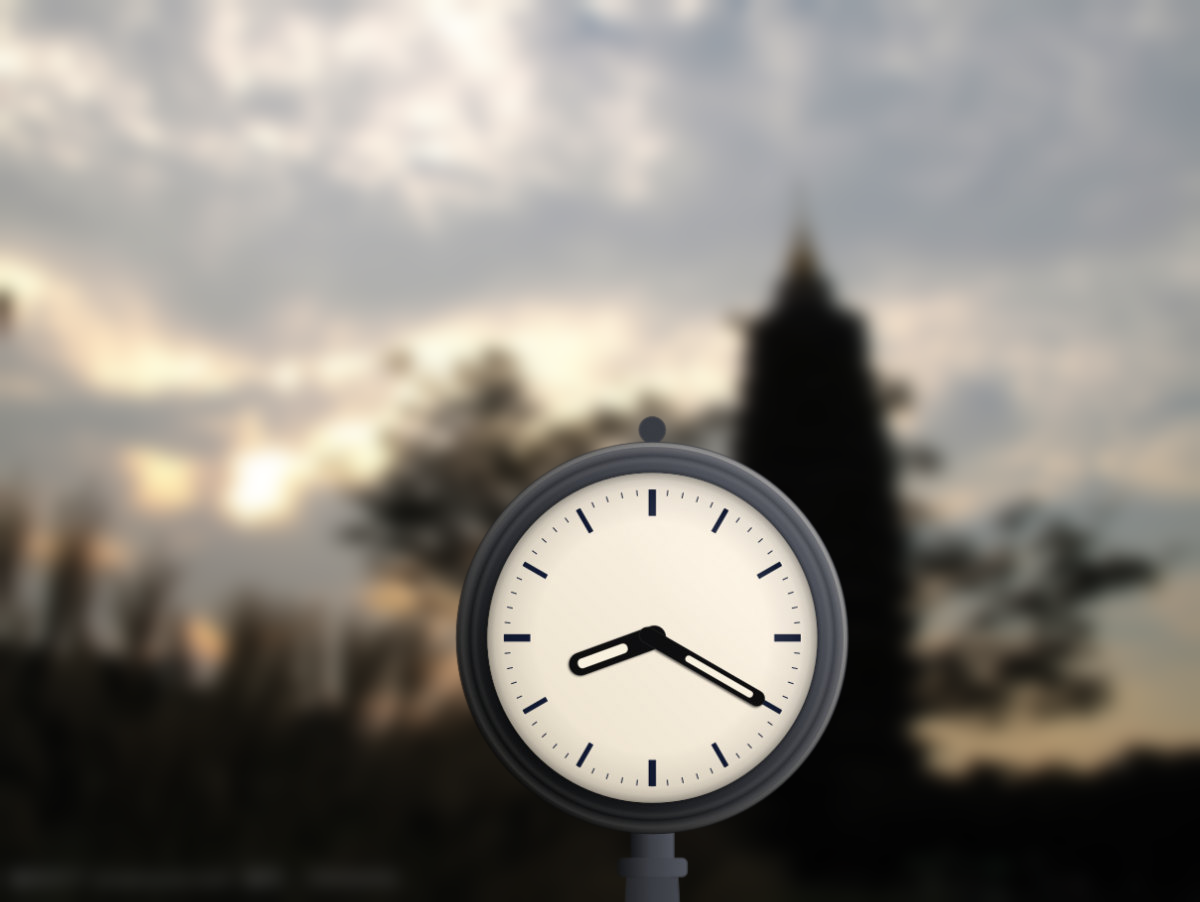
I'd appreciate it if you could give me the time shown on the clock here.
8:20
